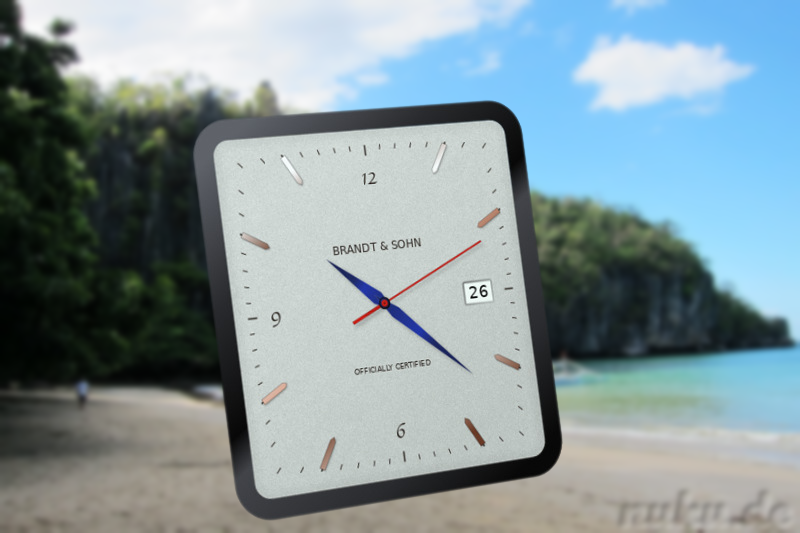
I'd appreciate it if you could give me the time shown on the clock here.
10:22:11
